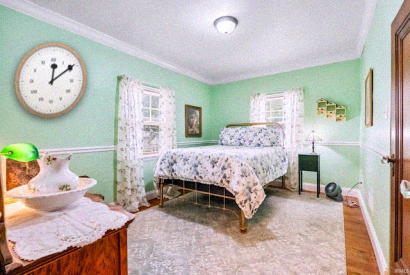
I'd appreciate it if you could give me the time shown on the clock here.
12:09
